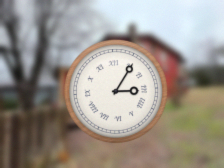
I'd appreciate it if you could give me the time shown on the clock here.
3:06
